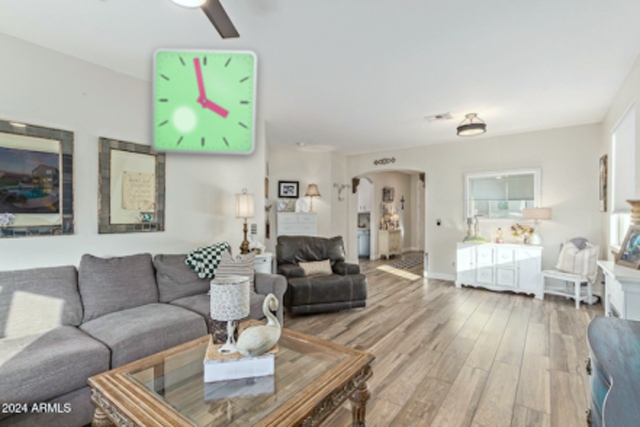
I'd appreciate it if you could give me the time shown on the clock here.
3:58
